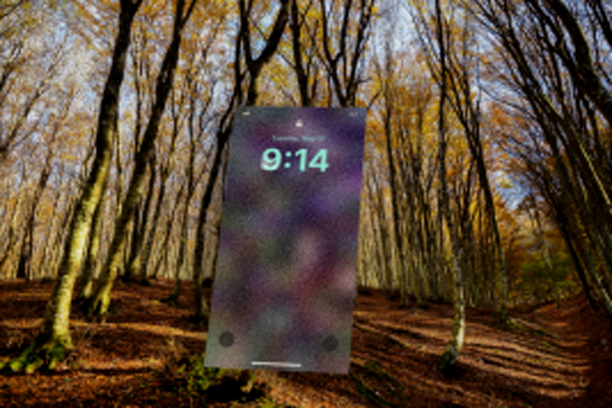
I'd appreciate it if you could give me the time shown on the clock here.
9:14
